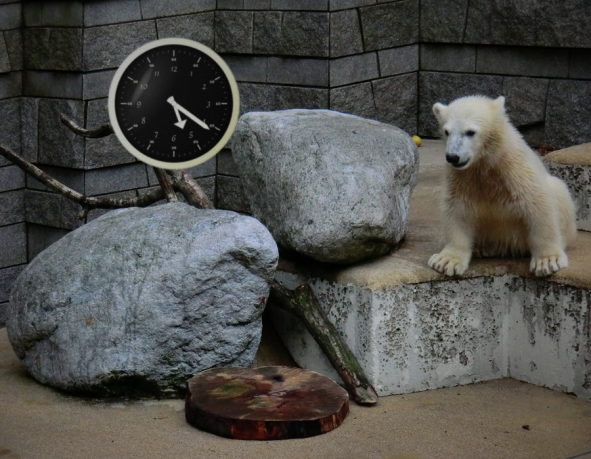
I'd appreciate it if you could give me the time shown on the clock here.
5:21
